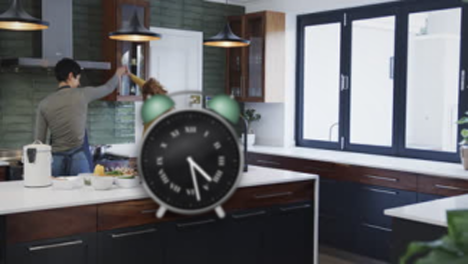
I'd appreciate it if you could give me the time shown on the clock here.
4:28
